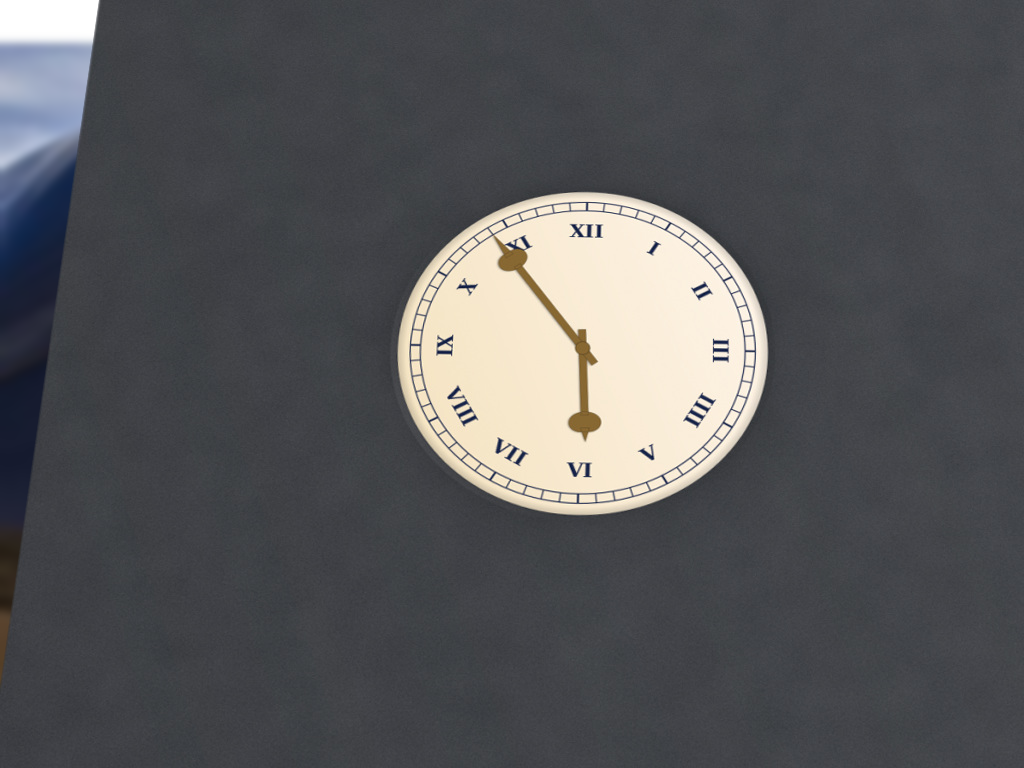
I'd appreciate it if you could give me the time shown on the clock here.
5:54
